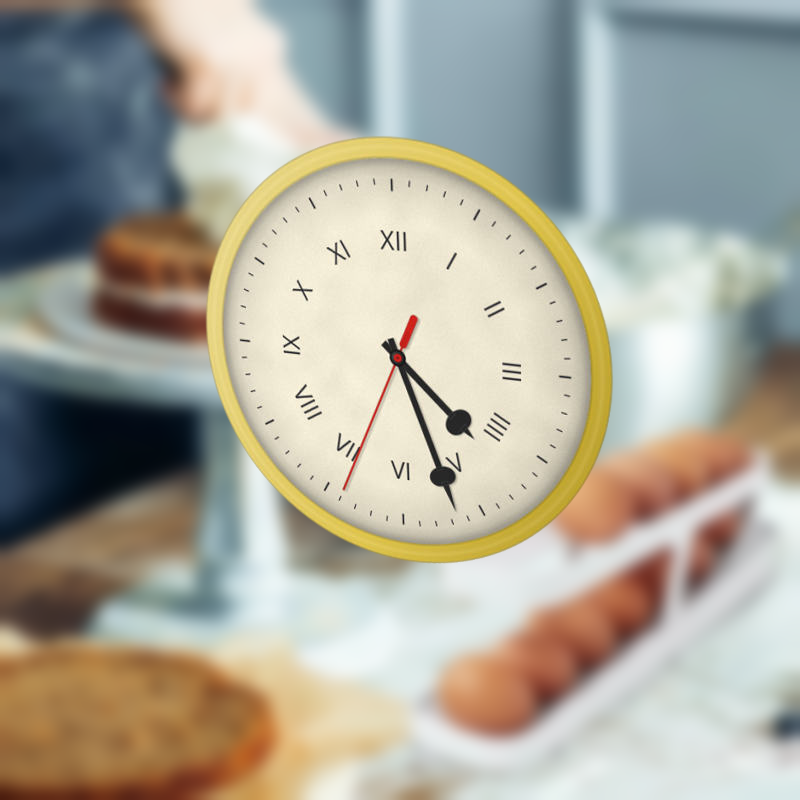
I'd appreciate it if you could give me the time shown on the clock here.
4:26:34
